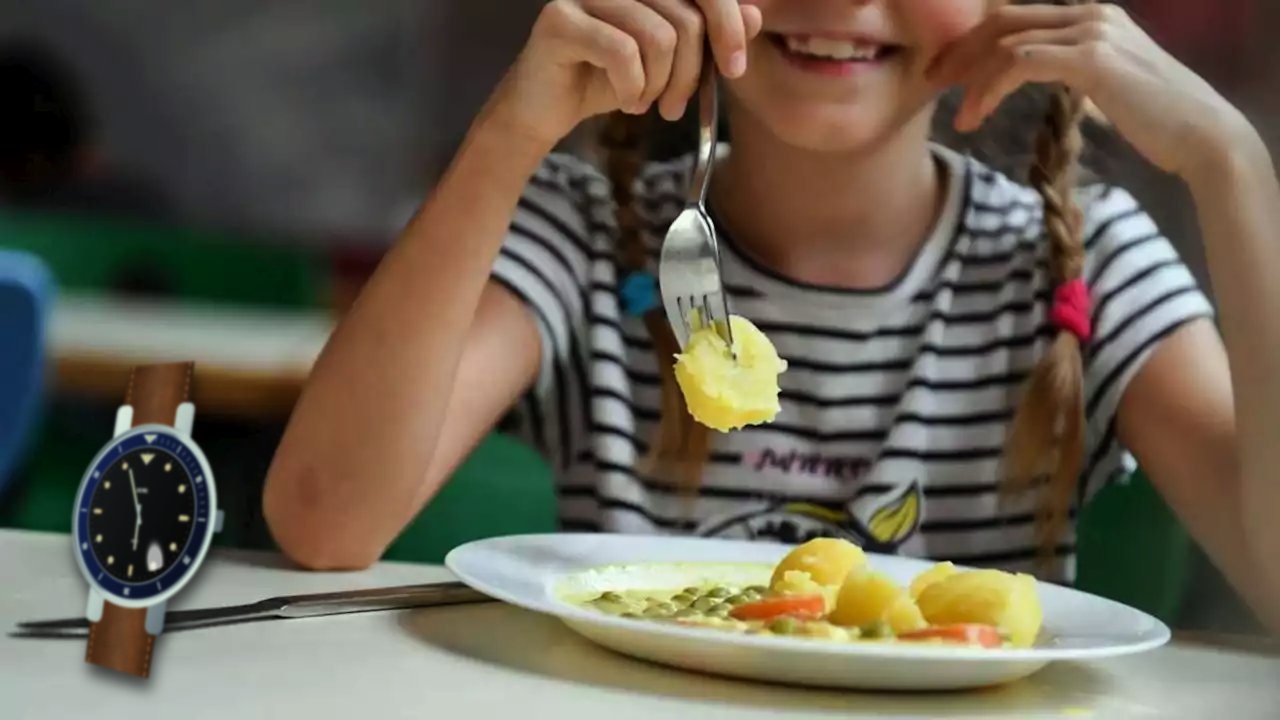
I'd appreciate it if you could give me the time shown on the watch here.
5:56
